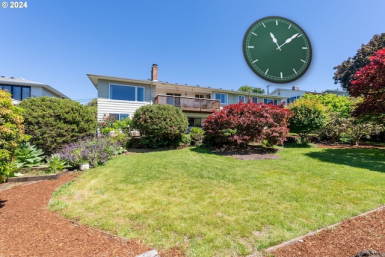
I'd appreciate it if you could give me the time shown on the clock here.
11:09
